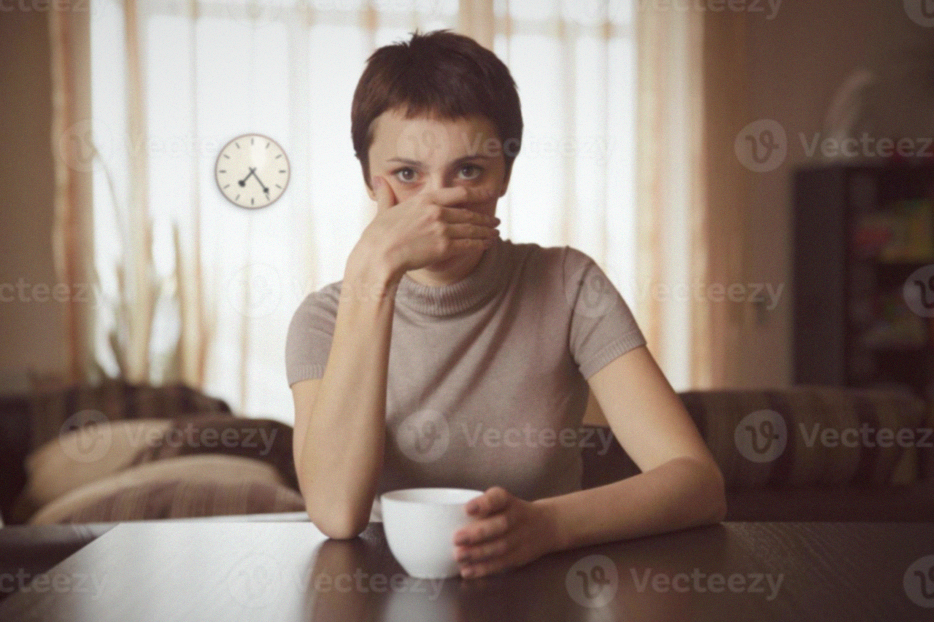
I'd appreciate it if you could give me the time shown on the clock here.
7:24
